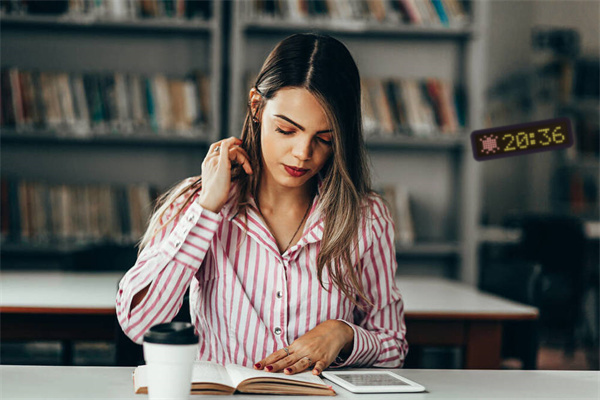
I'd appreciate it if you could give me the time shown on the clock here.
20:36
